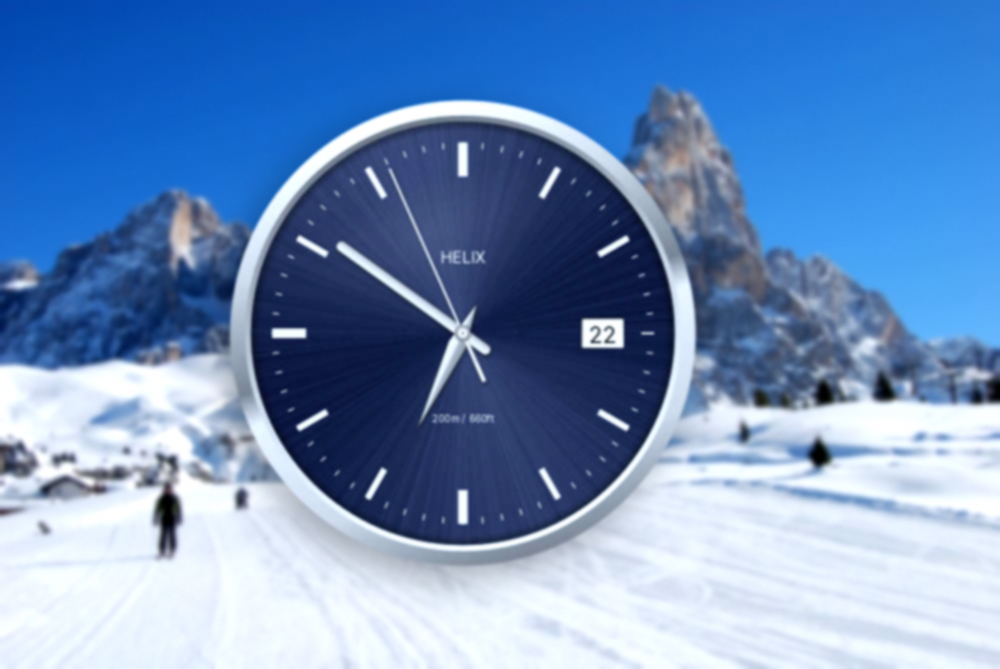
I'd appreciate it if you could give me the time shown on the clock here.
6:50:56
